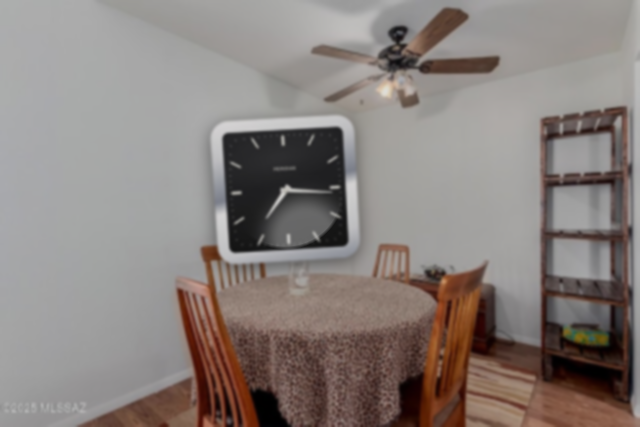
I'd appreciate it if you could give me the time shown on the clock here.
7:16
